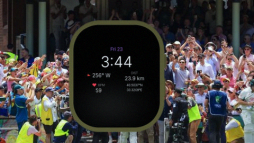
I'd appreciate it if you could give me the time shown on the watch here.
3:44
